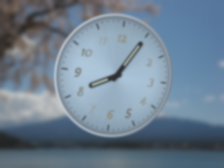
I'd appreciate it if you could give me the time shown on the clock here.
8:05
